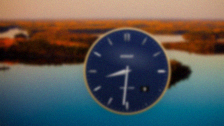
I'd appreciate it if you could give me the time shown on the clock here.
8:31
